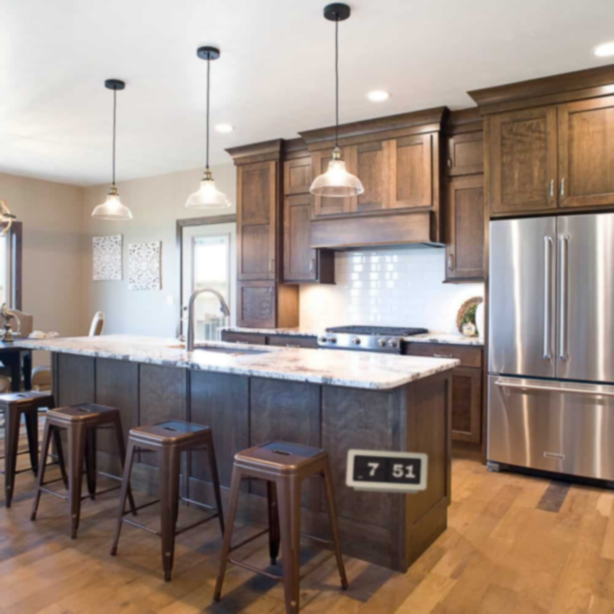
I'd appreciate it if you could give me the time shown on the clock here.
7:51
